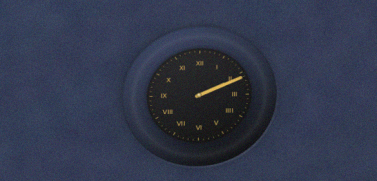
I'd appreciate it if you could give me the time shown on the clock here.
2:11
